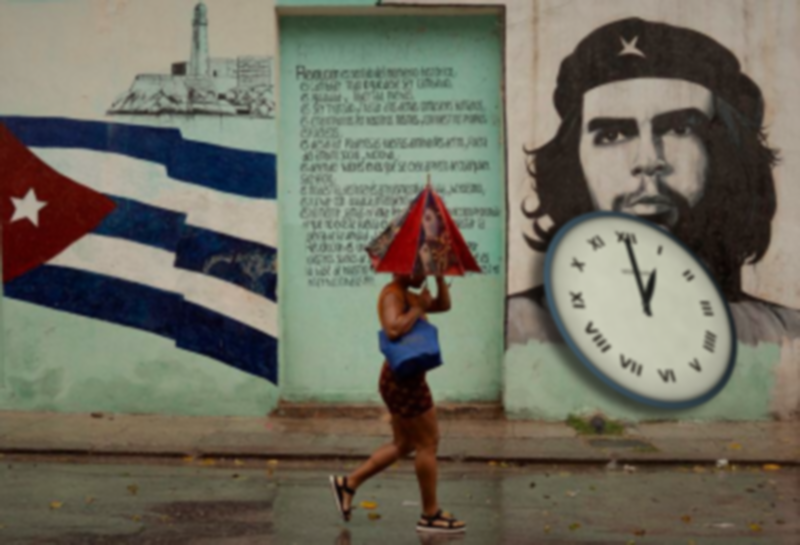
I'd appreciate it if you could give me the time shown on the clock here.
1:00
